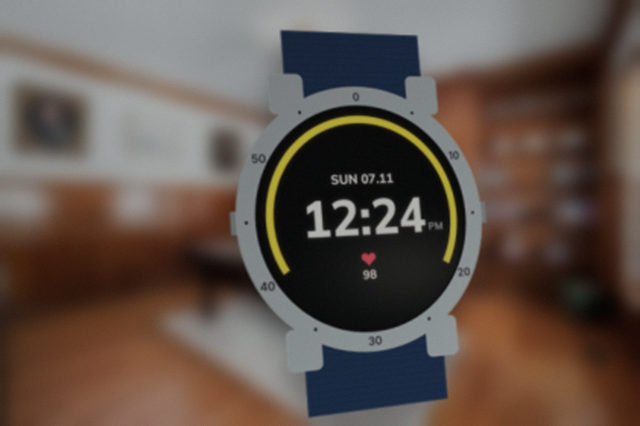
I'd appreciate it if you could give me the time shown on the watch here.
12:24
